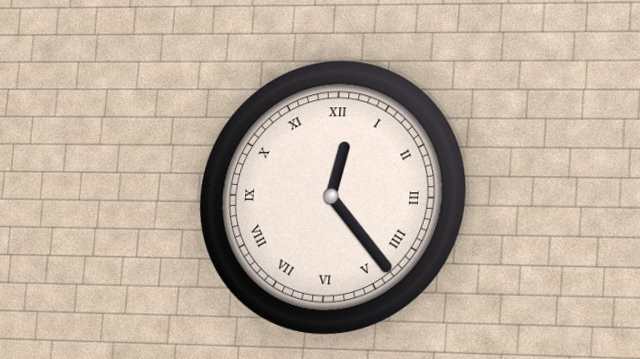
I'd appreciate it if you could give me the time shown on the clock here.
12:23
